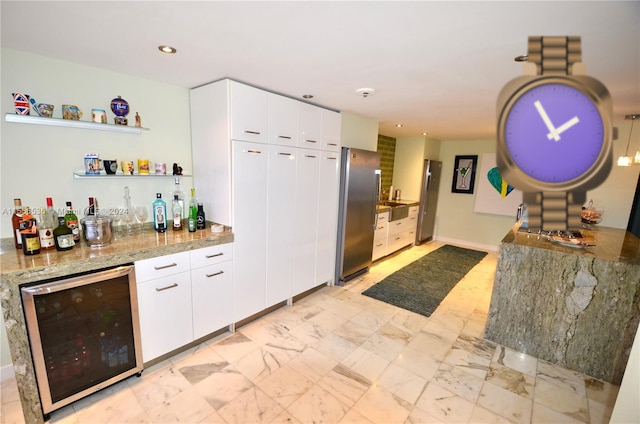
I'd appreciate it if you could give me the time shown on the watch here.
1:55
